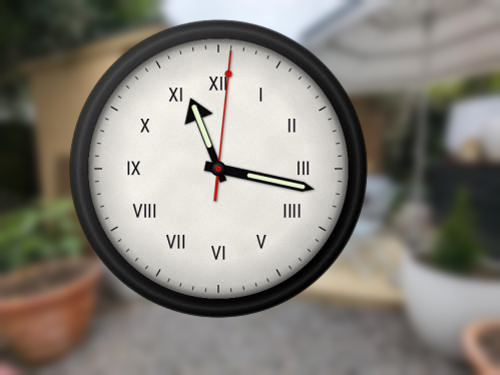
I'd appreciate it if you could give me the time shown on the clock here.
11:17:01
